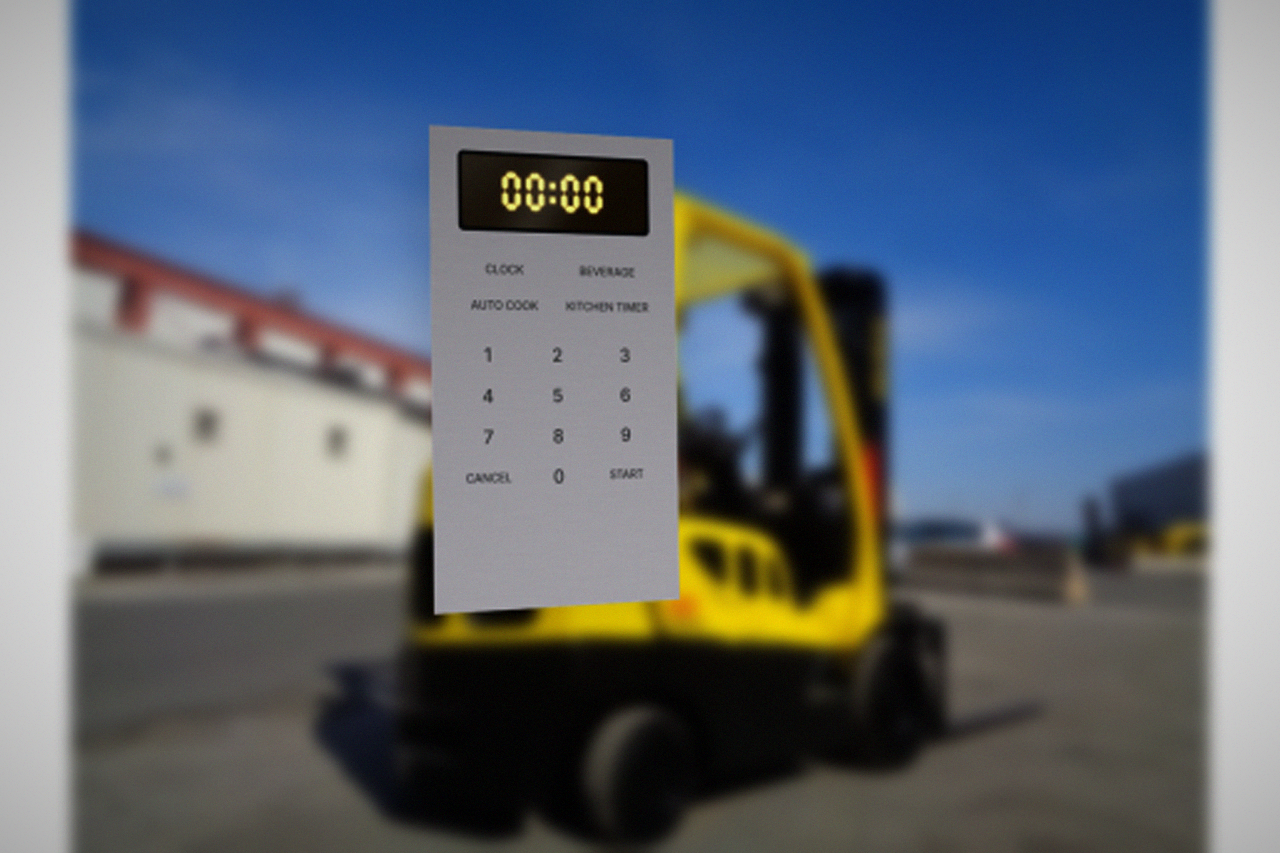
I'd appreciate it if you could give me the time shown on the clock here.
0:00
